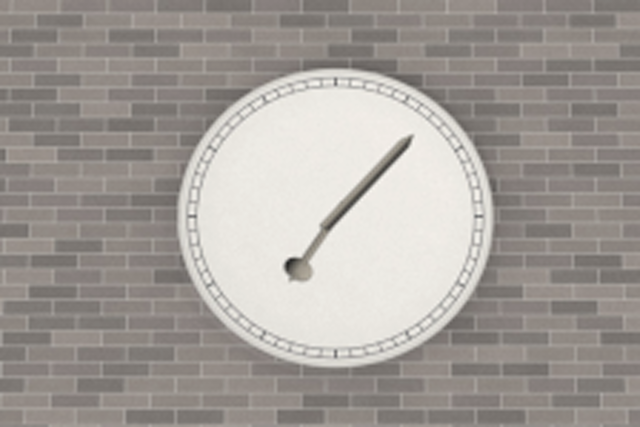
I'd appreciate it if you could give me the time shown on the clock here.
7:07
